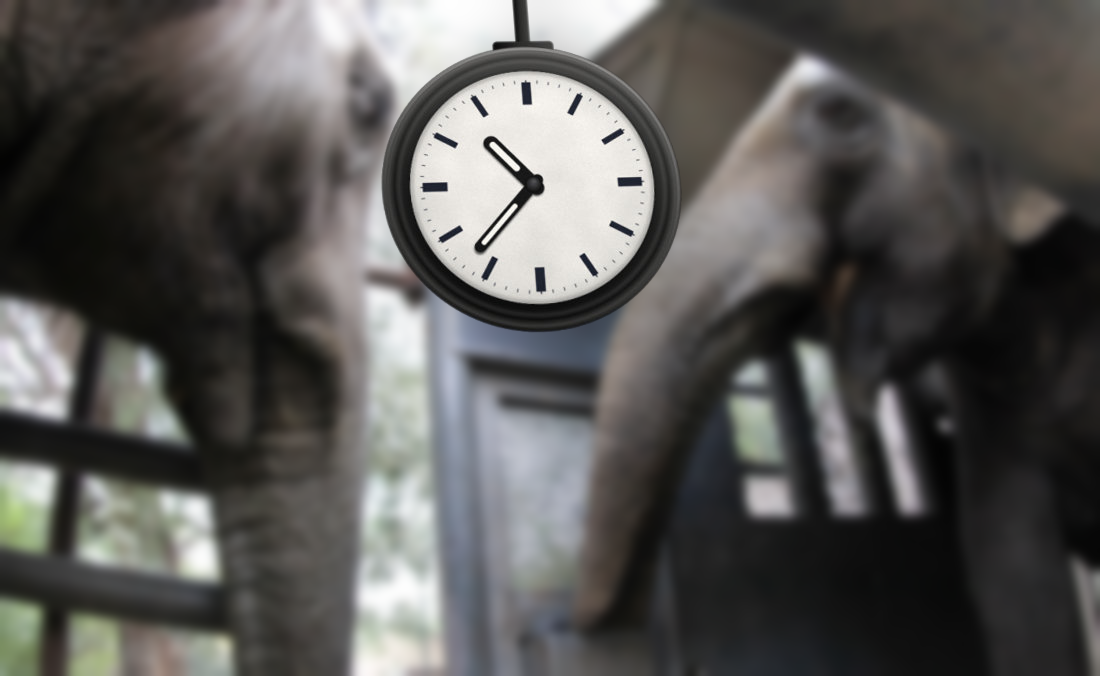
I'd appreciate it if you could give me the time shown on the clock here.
10:37
